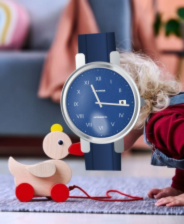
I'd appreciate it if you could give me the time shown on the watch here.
11:16
